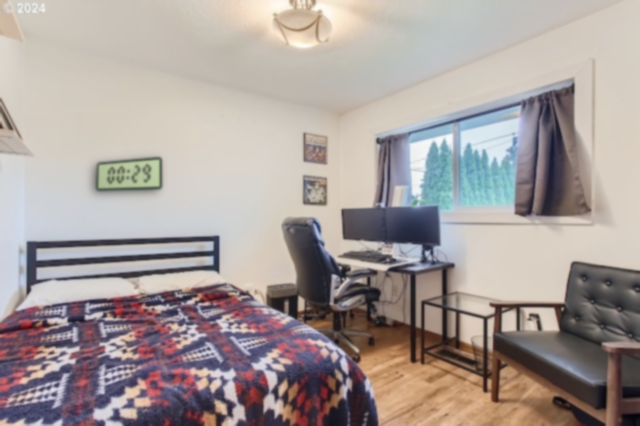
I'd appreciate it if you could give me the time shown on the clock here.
0:29
